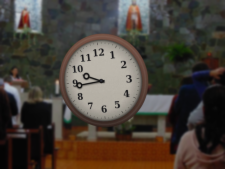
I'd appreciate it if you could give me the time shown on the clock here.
9:44
